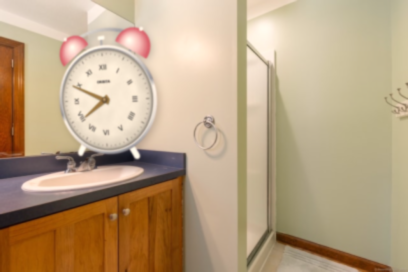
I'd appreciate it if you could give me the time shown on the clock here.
7:49
